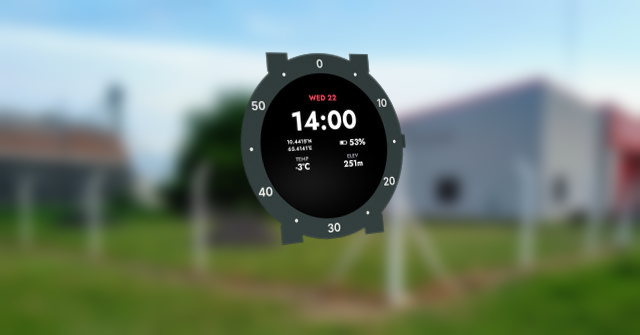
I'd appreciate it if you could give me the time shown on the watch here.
14:00
